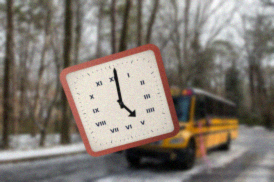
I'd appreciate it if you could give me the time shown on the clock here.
5:01
